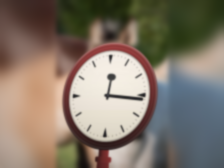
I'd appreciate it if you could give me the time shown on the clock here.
12:16
